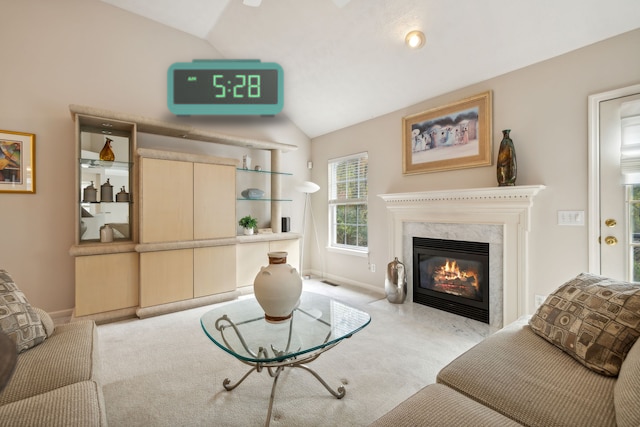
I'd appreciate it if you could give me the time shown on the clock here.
5:28
